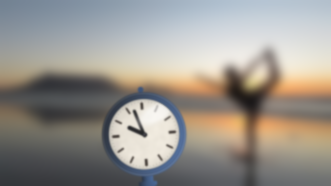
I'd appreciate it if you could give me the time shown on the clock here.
9:57
